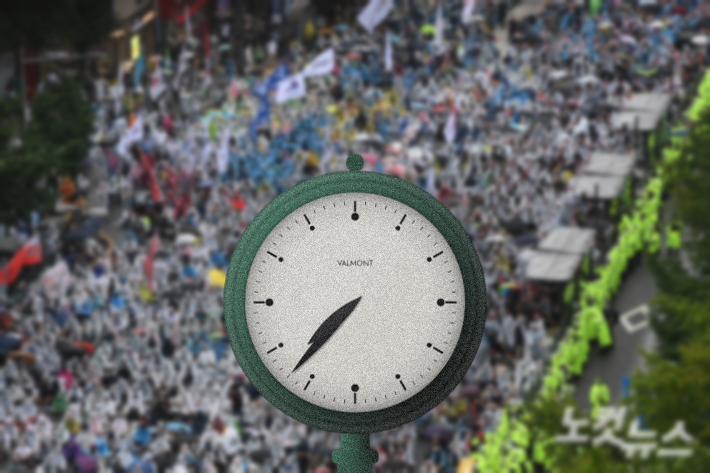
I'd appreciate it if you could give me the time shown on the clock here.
7:37
